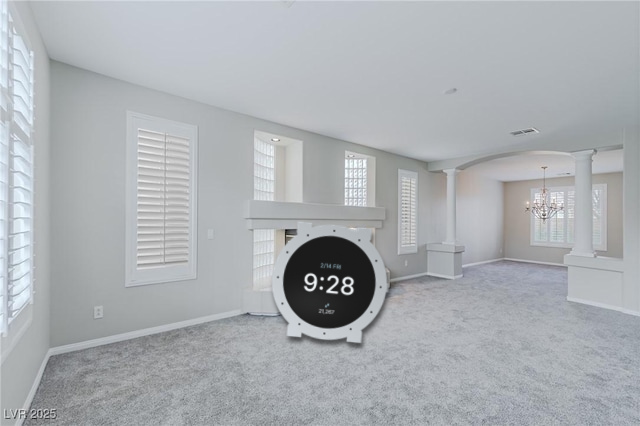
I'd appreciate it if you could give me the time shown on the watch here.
9:28
